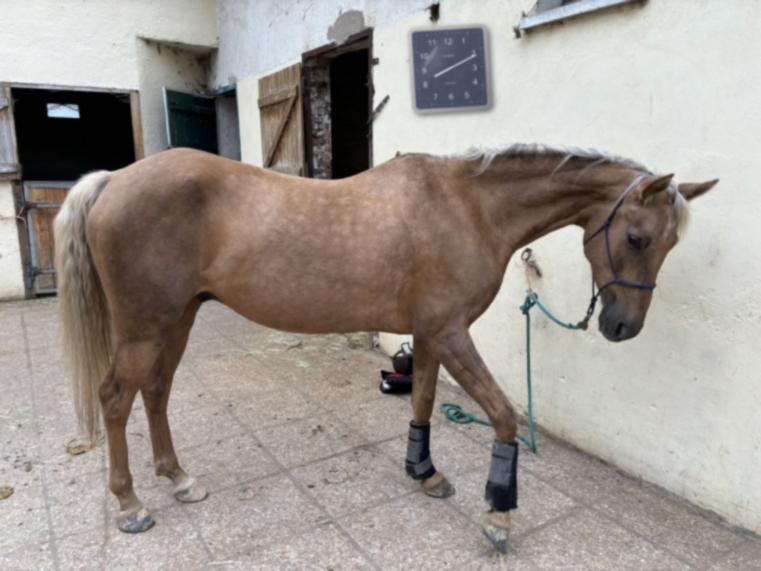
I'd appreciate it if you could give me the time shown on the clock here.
8:11
